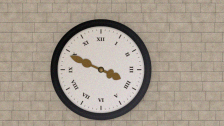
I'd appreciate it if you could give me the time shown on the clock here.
3:49
